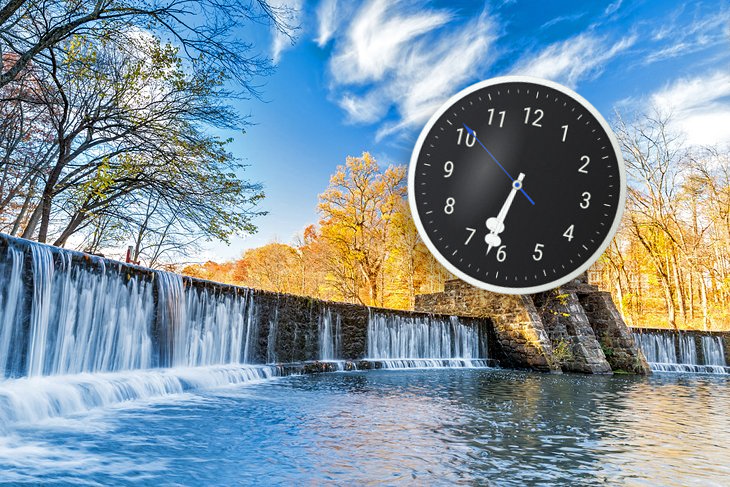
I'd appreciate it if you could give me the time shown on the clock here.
6:31:51
